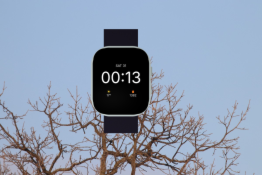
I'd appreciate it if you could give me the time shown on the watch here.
0:13
